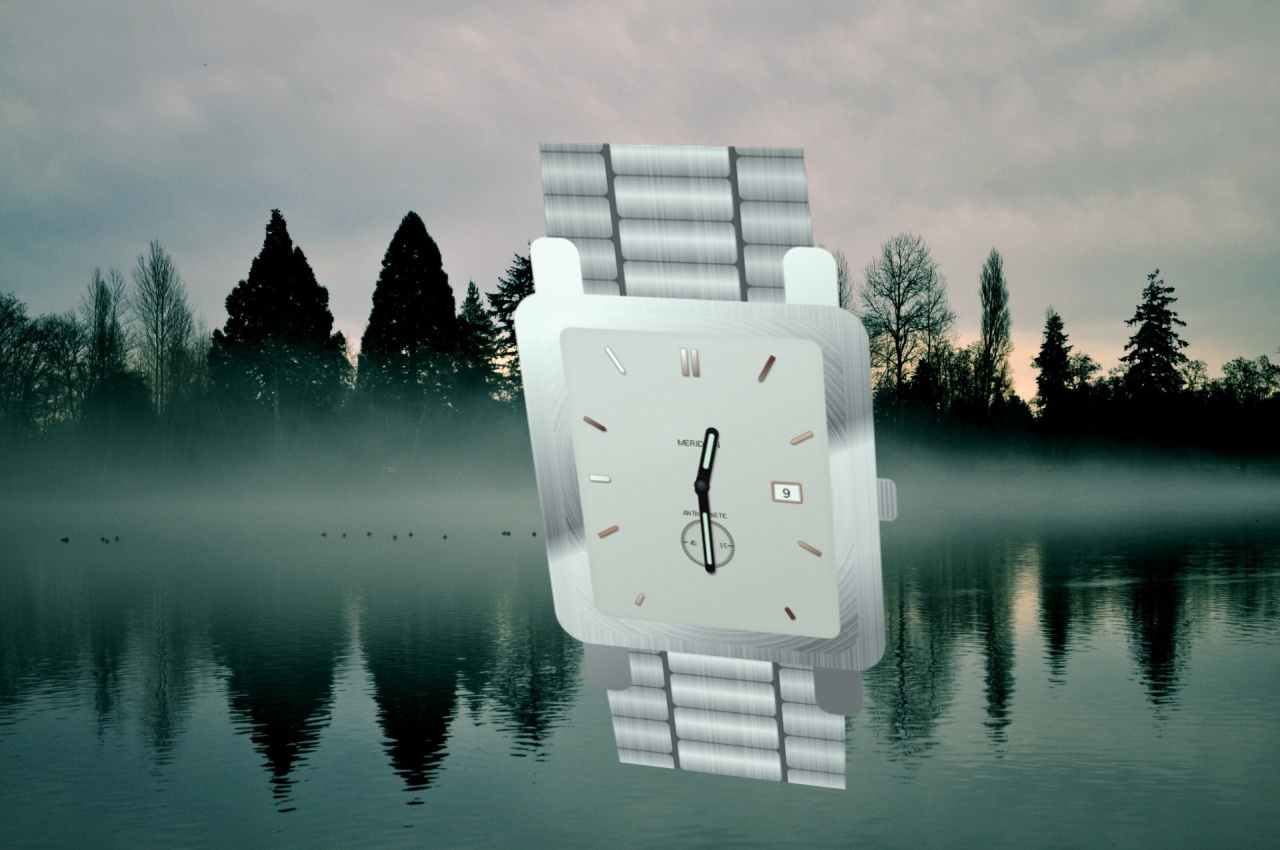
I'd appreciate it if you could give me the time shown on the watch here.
12:30
